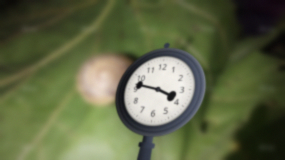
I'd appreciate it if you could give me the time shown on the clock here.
3:47
